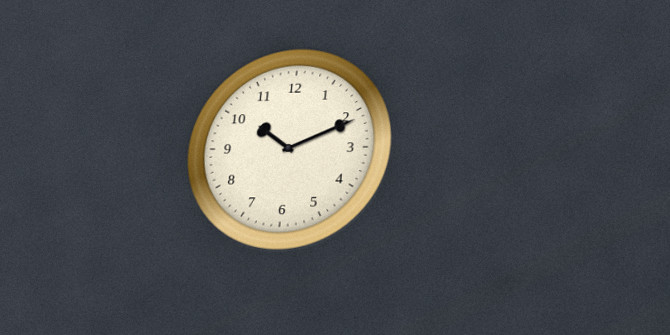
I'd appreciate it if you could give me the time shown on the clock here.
10:11
